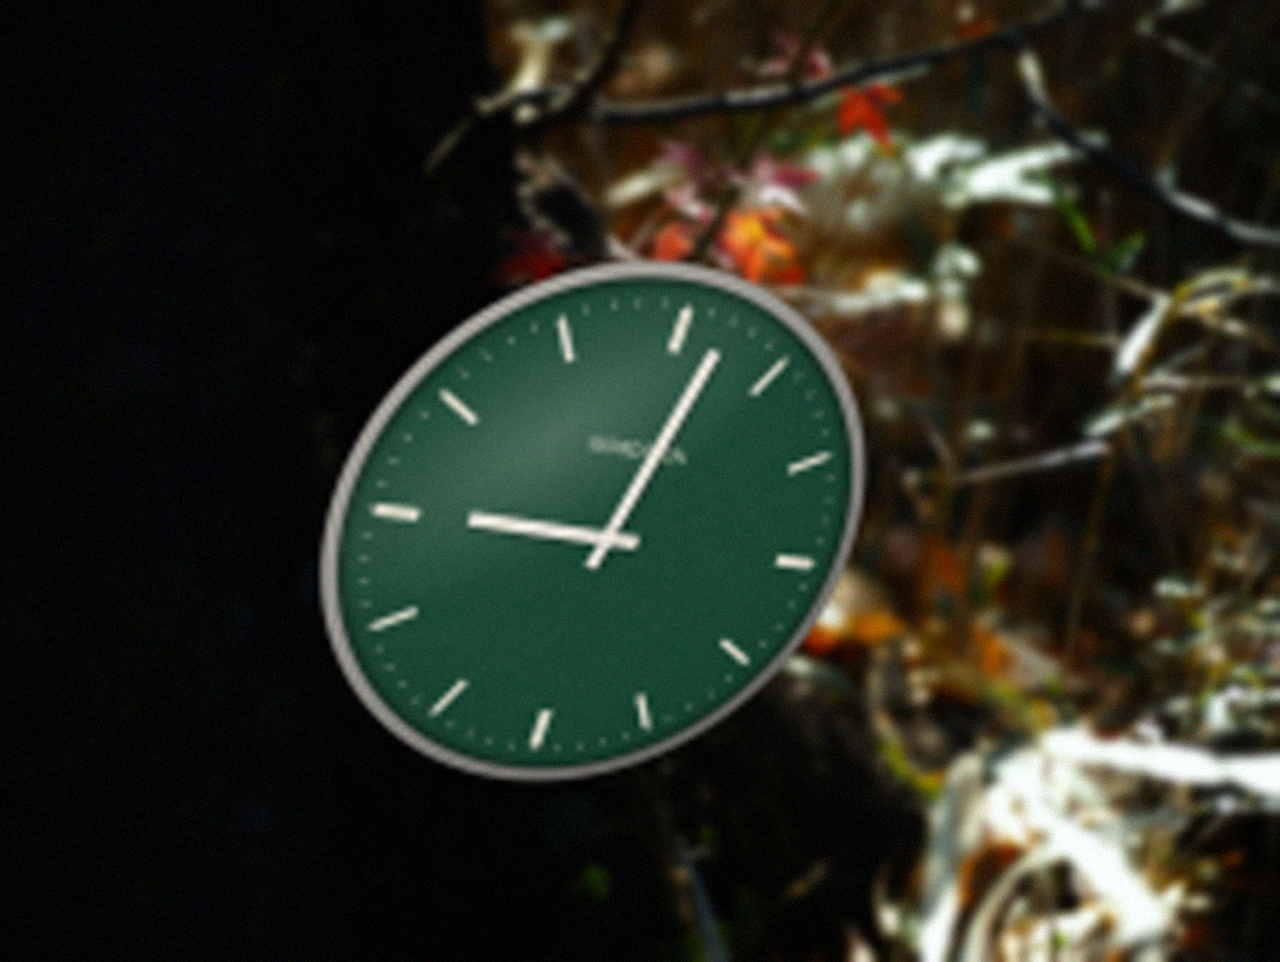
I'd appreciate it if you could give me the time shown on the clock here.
9:02
